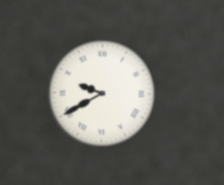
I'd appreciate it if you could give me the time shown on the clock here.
9:40
